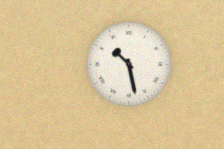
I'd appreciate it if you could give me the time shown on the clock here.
10:28
